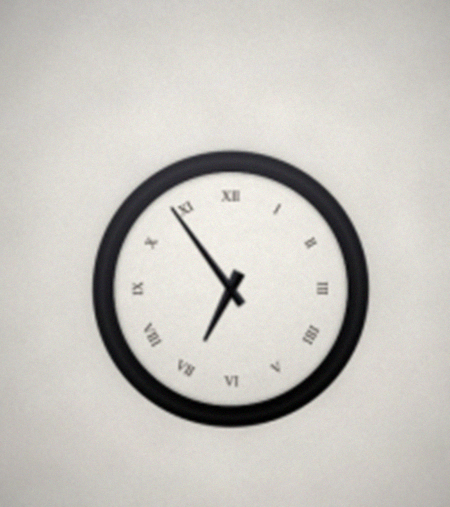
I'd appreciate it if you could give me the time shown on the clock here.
6:54
